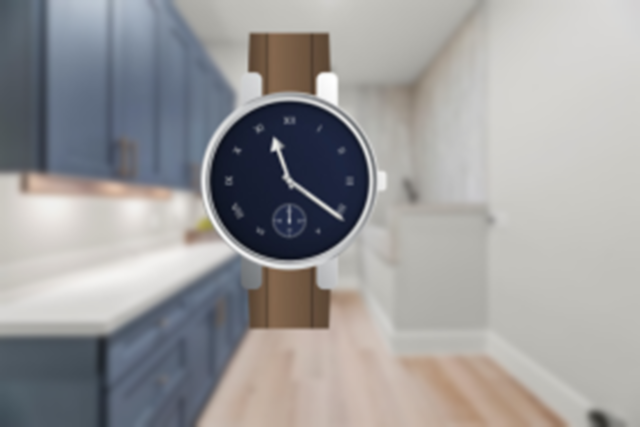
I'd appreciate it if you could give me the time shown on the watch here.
11:21
